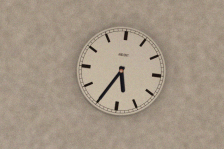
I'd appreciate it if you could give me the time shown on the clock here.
5:35
